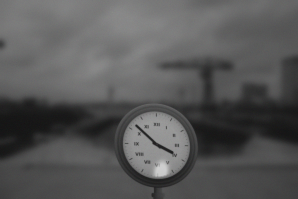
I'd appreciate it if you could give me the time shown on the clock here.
3:52
